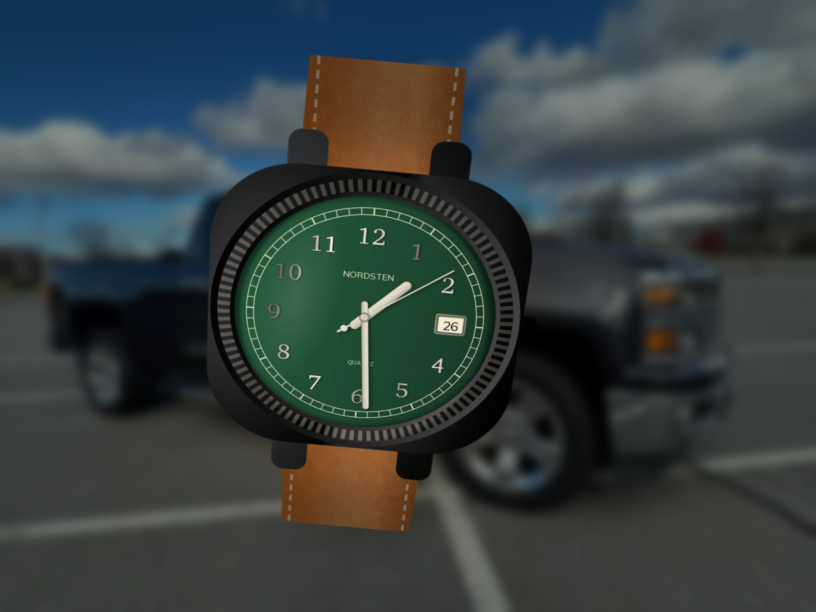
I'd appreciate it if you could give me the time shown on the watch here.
1:29:09
